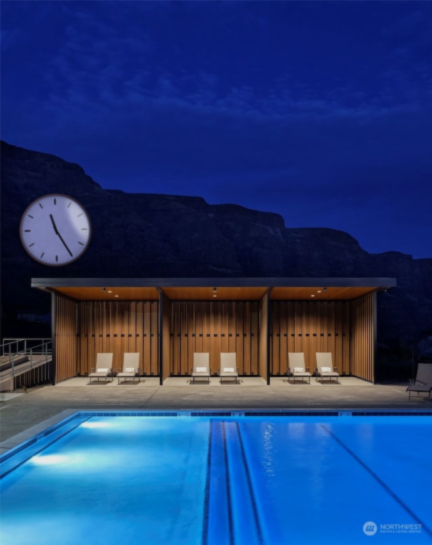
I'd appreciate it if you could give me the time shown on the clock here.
11:25
